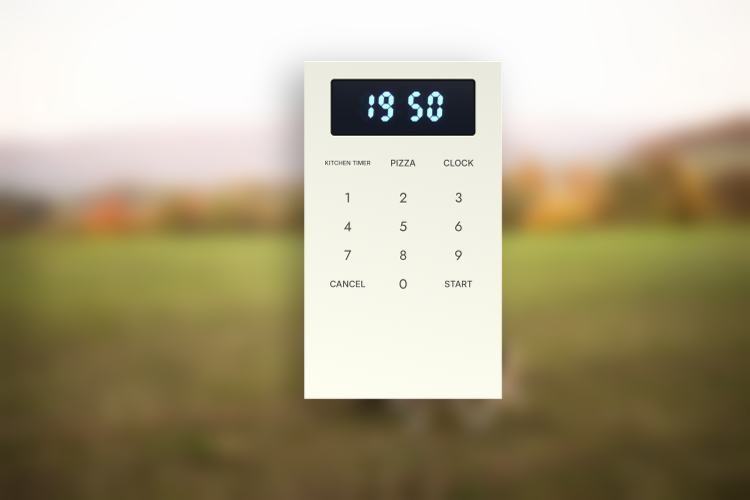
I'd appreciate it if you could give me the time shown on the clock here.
19:50
